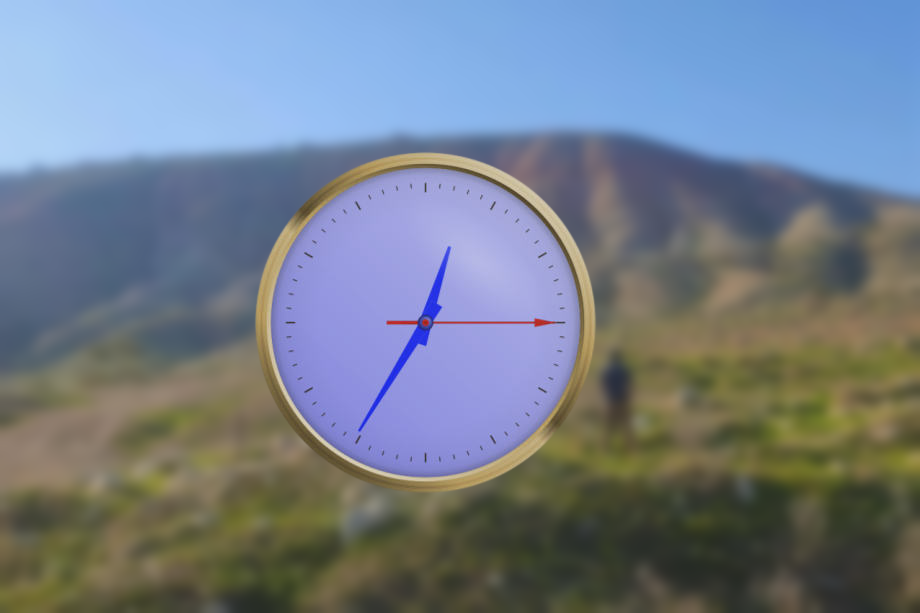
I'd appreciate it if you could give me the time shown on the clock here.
12:35:15
